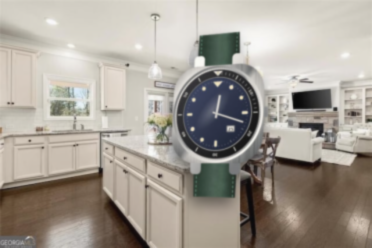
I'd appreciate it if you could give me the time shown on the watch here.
12:18
